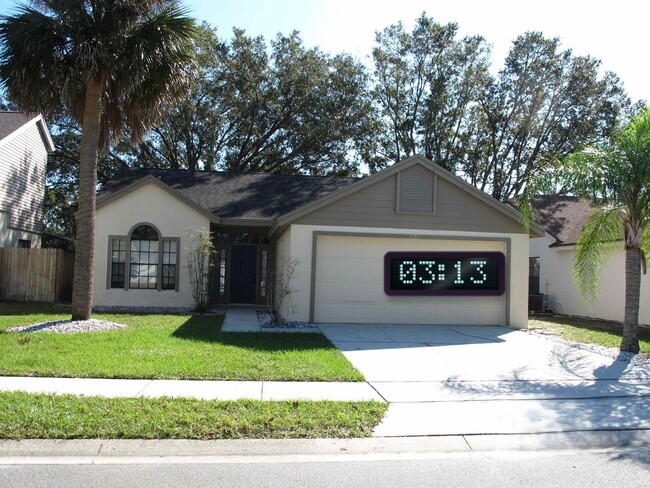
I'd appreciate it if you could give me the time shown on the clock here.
3:13
